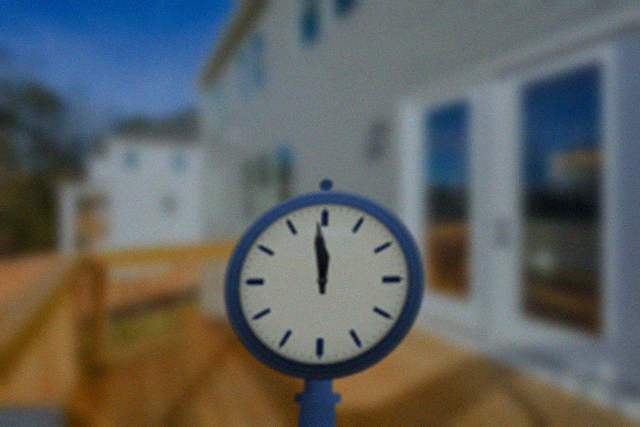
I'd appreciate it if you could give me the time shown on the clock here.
11:59
